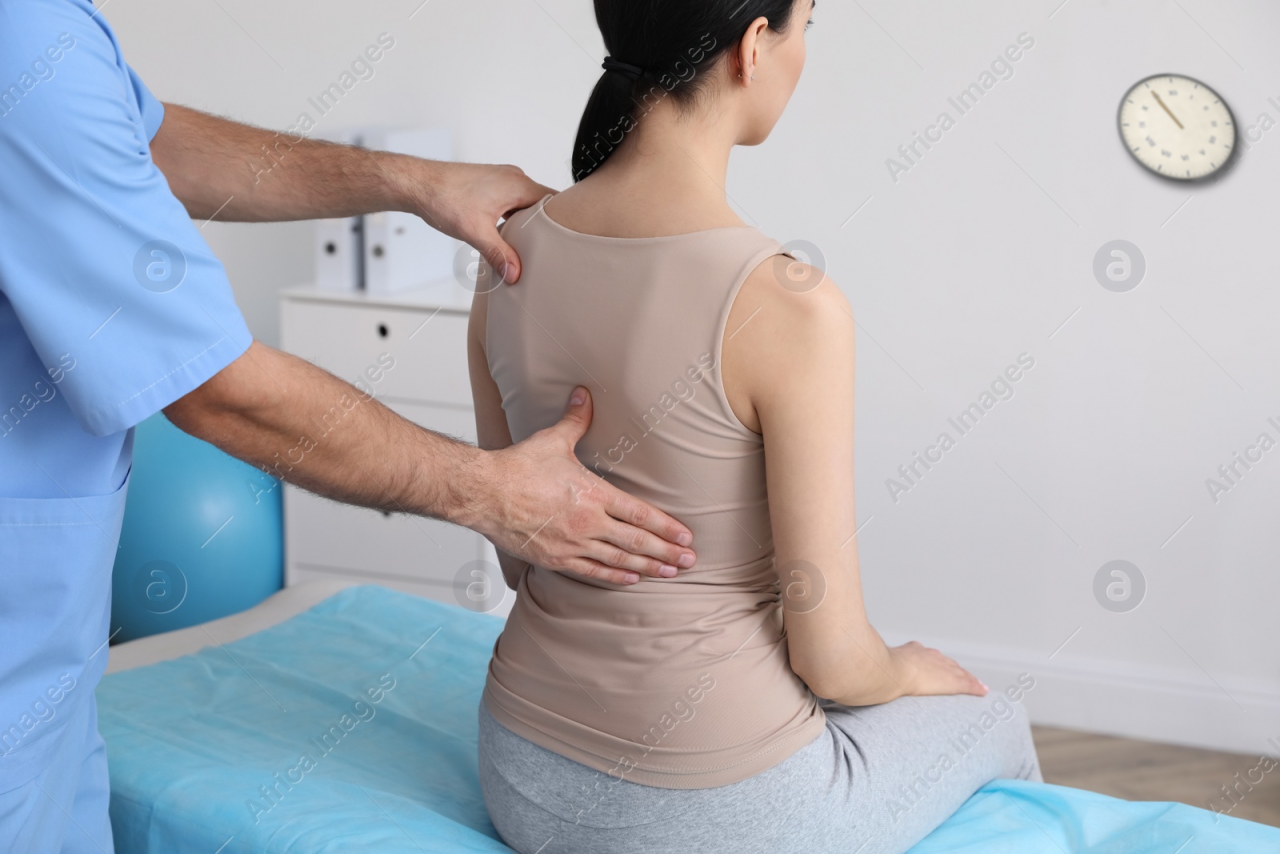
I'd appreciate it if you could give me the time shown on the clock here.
10:55
